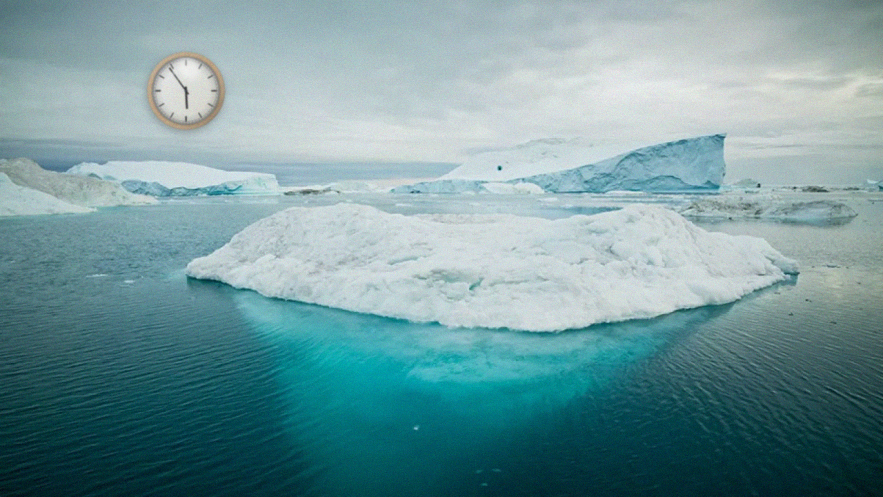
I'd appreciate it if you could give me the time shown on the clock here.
5:54
